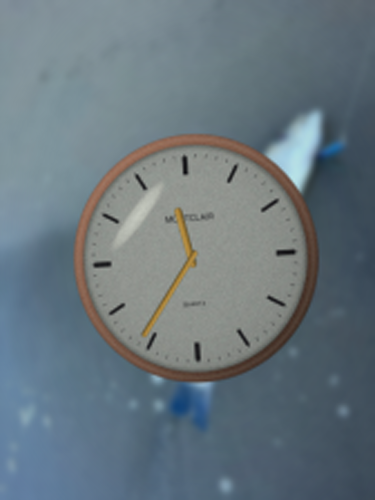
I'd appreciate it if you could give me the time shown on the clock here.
11:36
